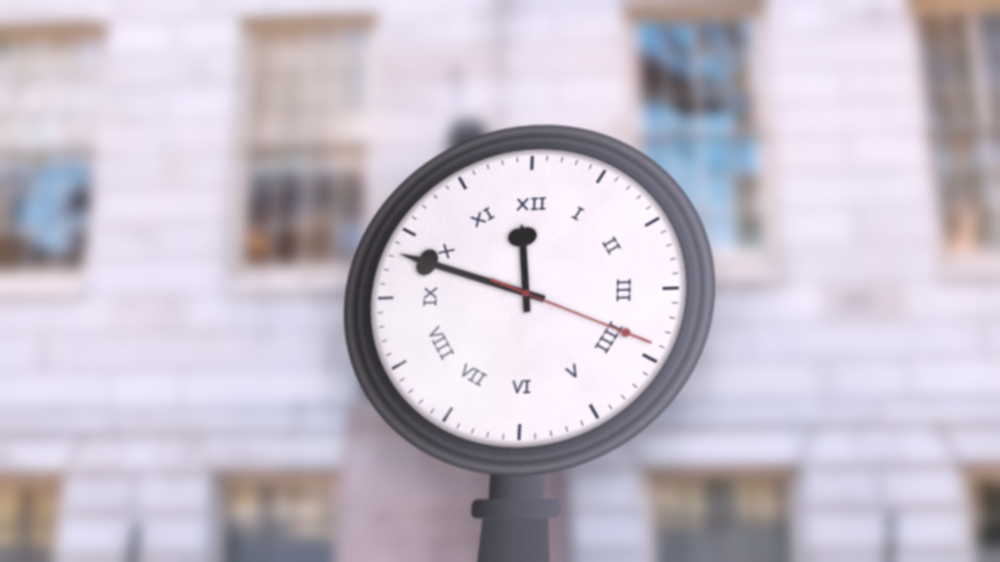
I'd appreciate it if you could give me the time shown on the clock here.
11:48:19
